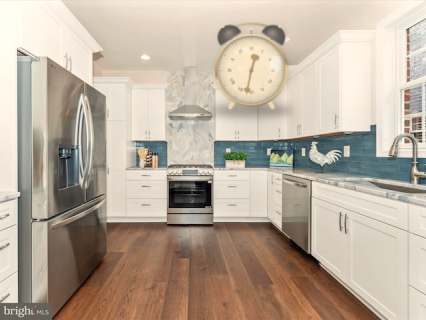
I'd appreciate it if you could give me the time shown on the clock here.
12:32
